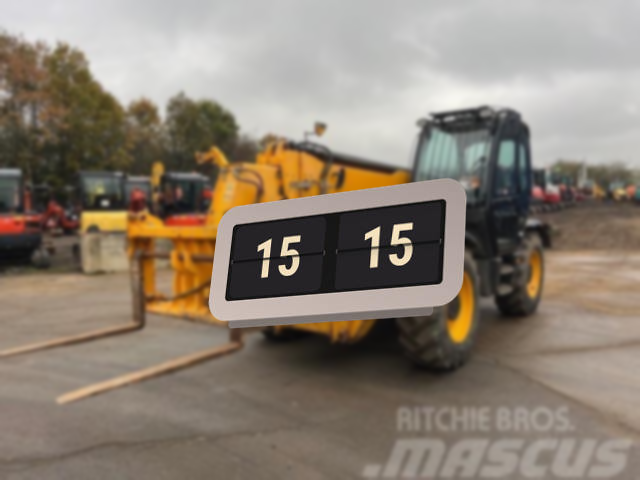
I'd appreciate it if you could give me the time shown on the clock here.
15:15
